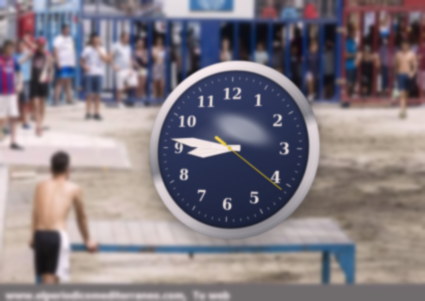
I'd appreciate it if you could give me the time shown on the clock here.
8:46:21
